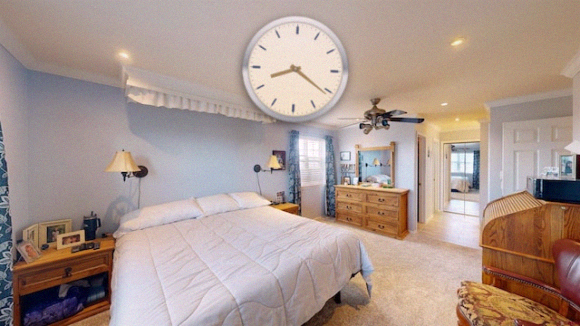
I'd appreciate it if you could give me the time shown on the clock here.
8:21
